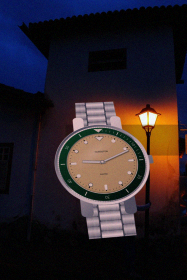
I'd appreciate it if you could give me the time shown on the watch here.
9:11
